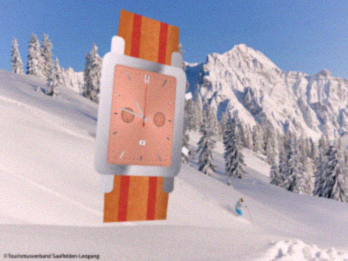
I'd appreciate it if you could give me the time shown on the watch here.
10:47
